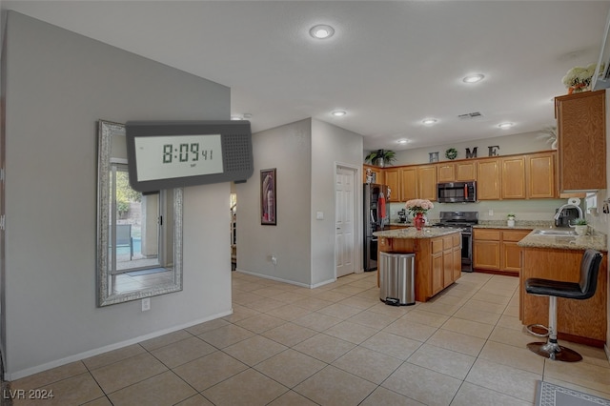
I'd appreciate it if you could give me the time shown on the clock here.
8:09:41
